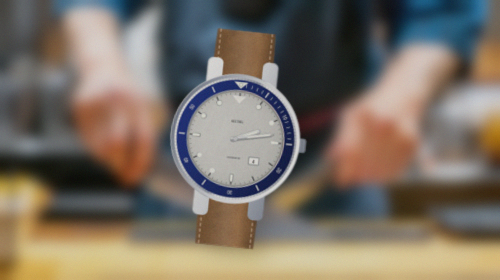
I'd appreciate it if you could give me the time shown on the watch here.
2:13
